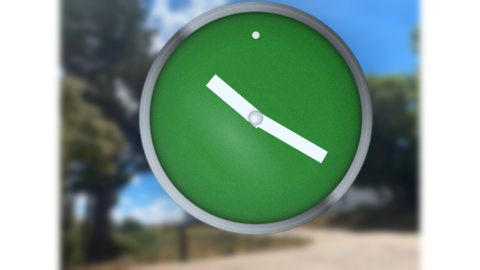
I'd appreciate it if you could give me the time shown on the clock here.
10:20
